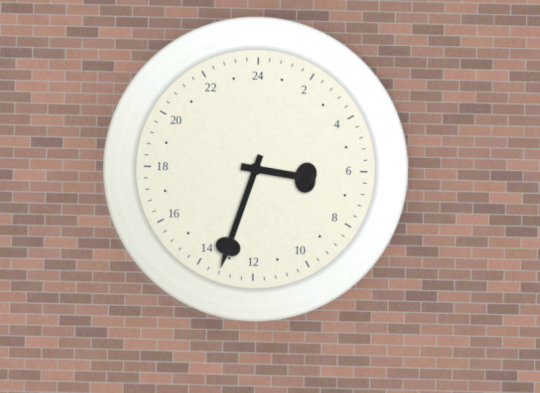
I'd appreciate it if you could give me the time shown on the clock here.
6:33
